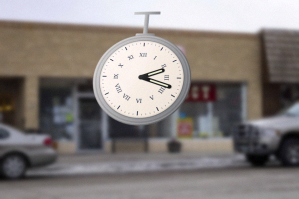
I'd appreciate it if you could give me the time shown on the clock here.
2:18
